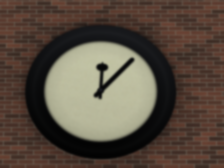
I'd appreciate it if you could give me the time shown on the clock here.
12:07
